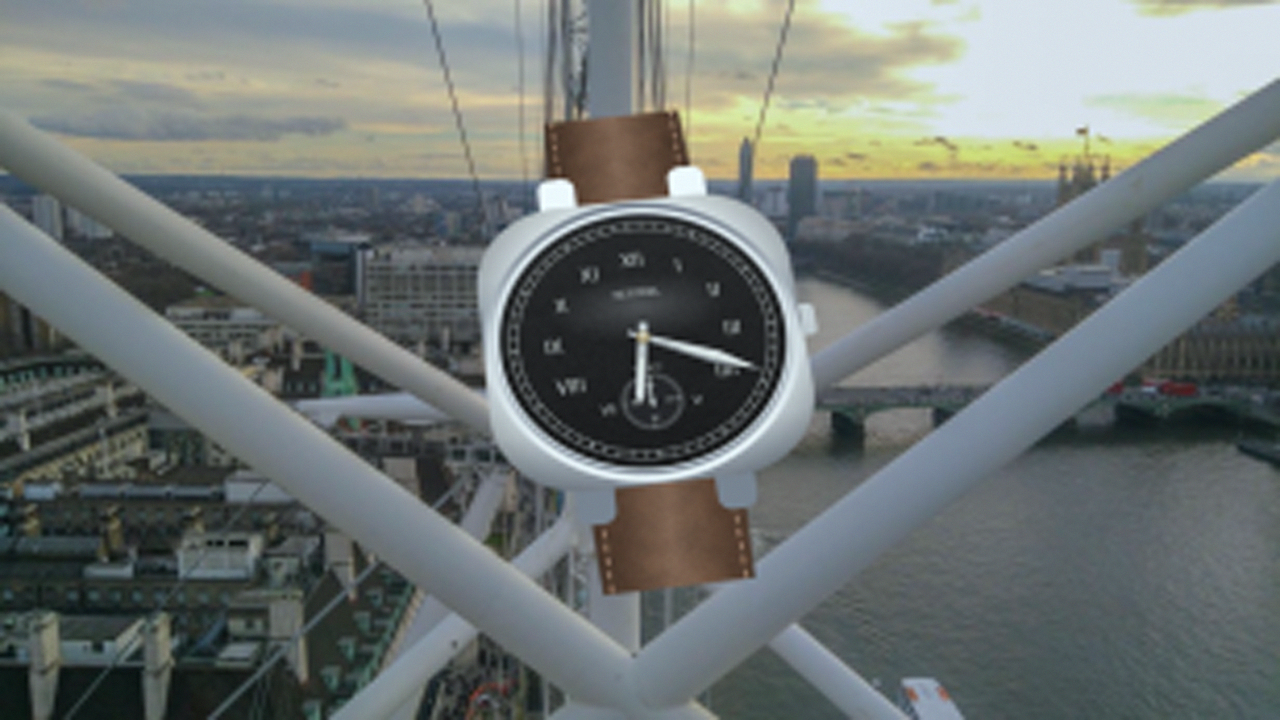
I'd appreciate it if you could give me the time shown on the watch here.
6:19
